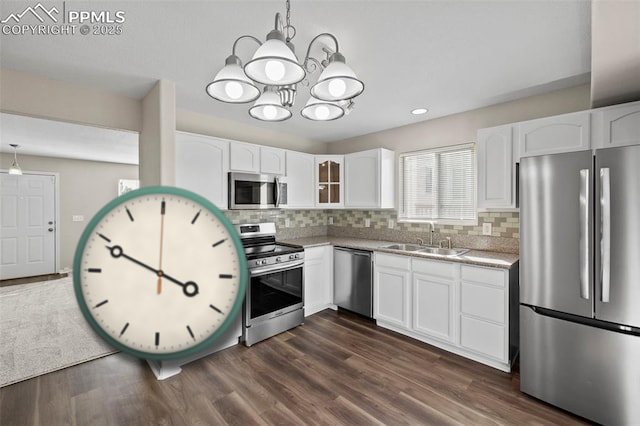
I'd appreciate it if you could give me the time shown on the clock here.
3:49:00
